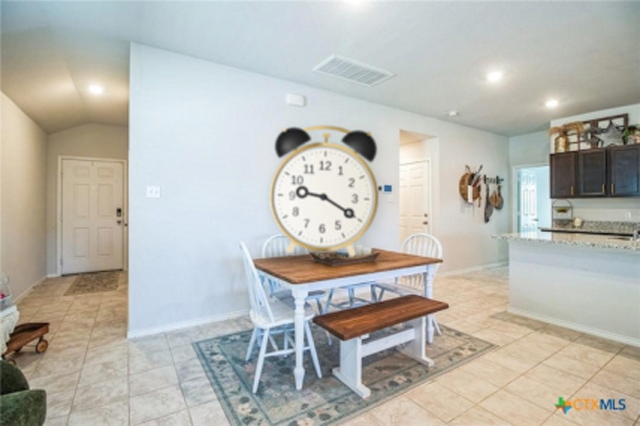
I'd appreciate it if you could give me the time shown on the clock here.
9:20
